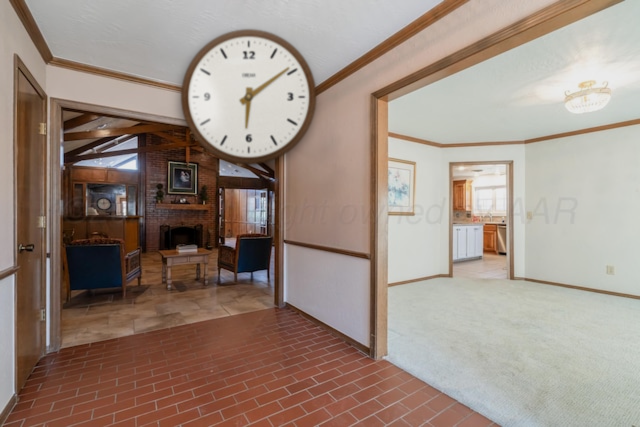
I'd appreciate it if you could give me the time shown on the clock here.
6:09
